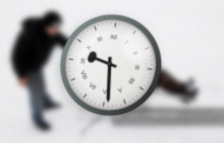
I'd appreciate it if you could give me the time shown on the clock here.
9:29
